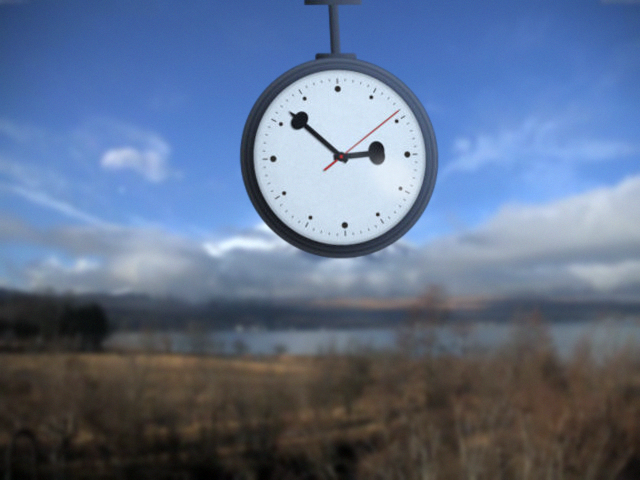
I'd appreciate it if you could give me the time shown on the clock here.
2:52:09
